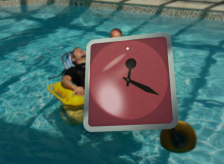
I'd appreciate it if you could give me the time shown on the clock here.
12:20
